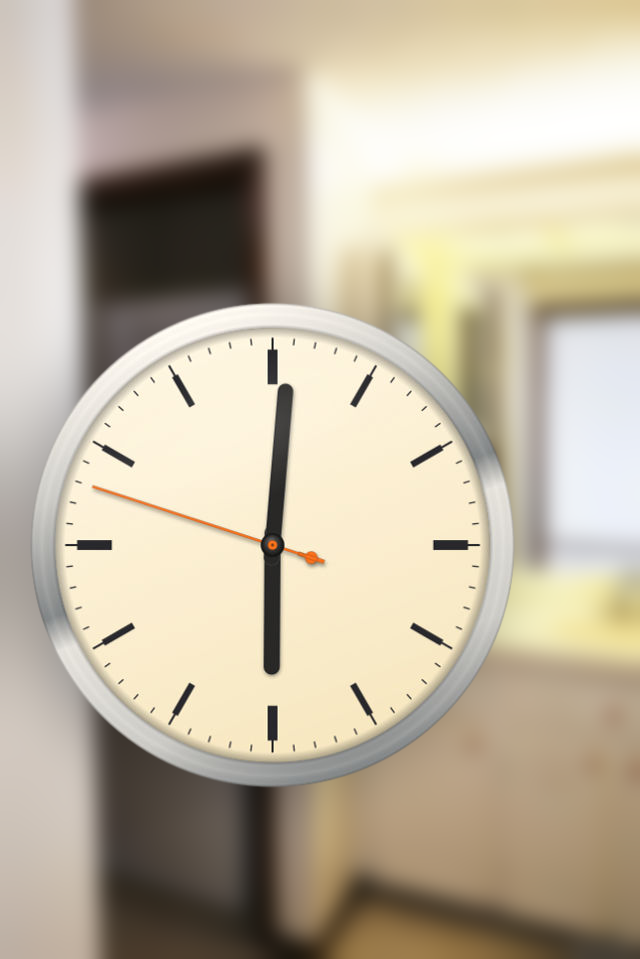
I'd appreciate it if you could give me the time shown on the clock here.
6:00:48
